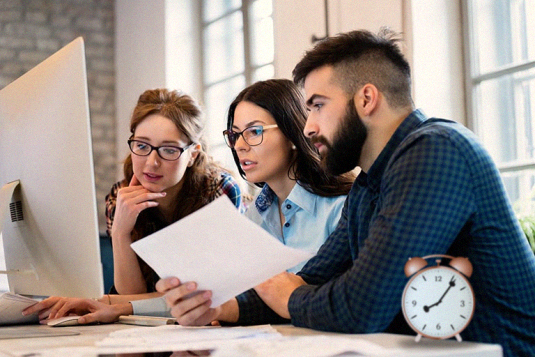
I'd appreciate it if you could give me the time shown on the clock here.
8:06
